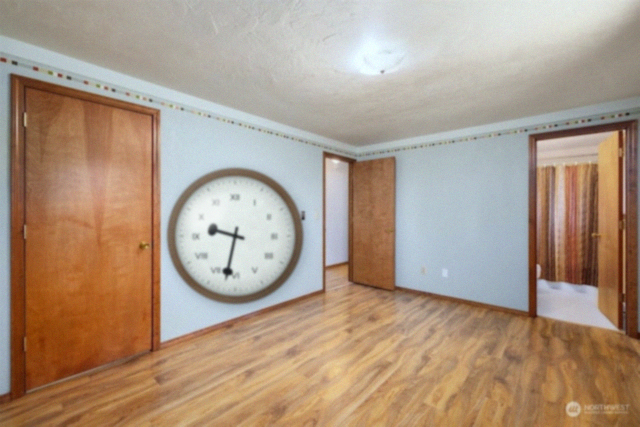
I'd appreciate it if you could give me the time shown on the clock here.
9:32
